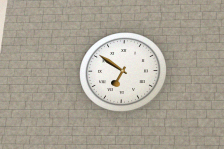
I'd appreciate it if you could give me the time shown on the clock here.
6:51
